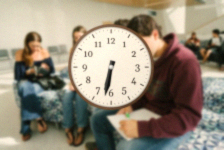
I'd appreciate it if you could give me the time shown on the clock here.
6:32
